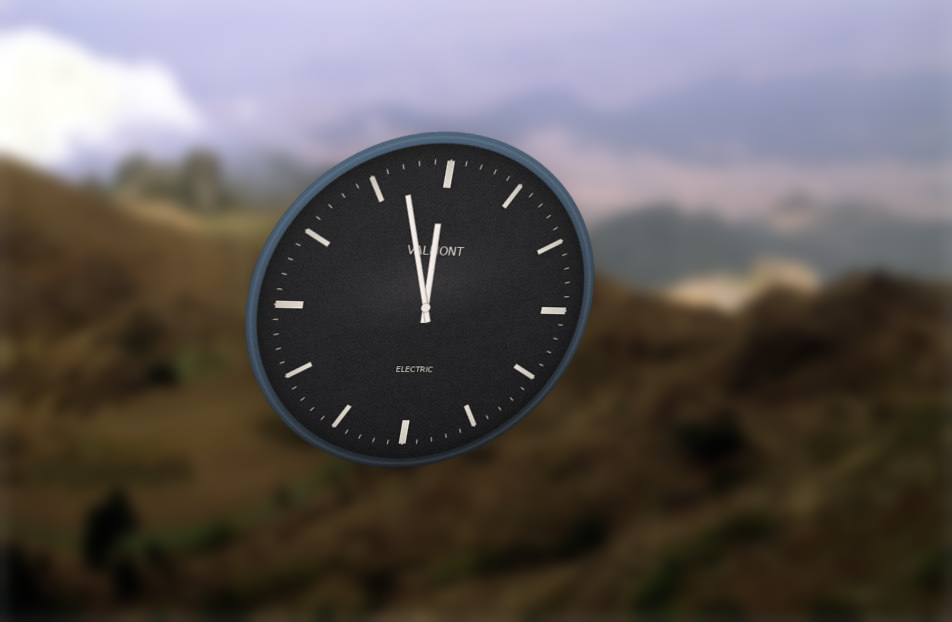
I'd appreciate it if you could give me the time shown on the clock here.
11:57
